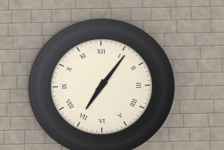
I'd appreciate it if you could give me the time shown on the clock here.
7:06
